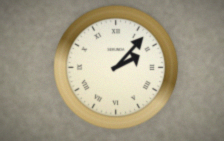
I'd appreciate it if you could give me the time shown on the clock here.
2:07
